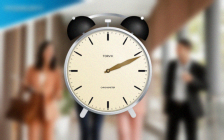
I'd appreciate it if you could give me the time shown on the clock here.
2:11
